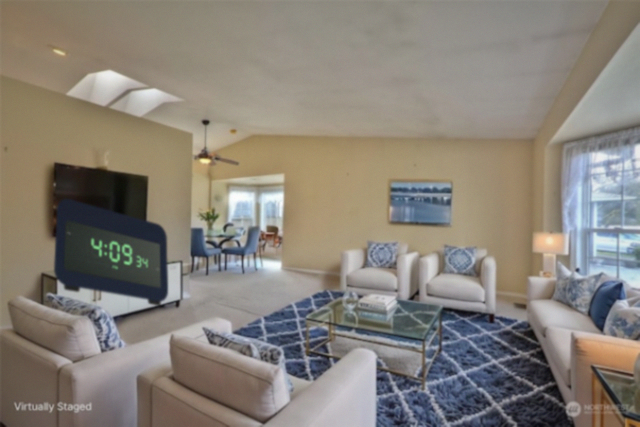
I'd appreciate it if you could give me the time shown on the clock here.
4:09
